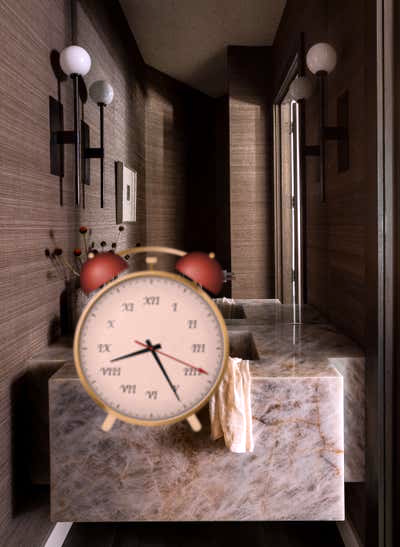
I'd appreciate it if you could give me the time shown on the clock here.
8:25:19
